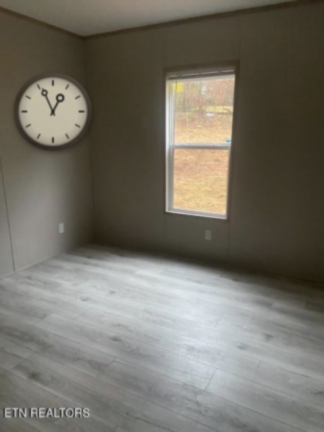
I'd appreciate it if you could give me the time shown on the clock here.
12:56
